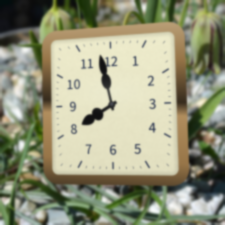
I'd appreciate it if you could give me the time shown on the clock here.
7:58
